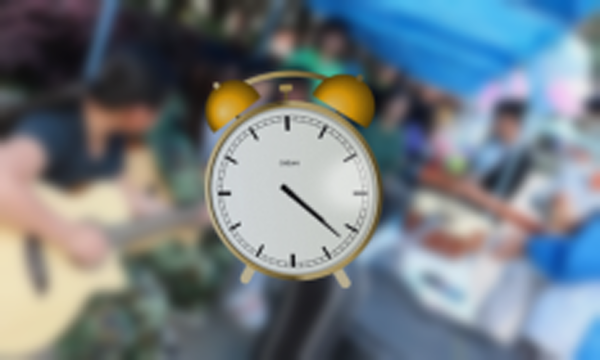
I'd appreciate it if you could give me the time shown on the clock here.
4:22
